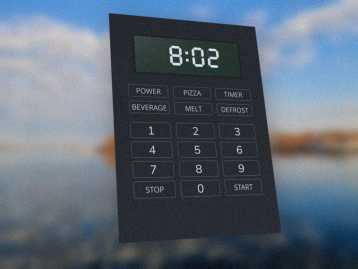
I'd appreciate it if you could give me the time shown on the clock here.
8:02
